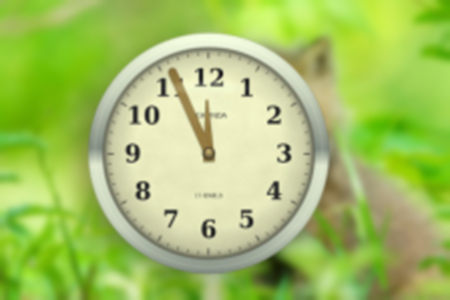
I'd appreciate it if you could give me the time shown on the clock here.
11:56
